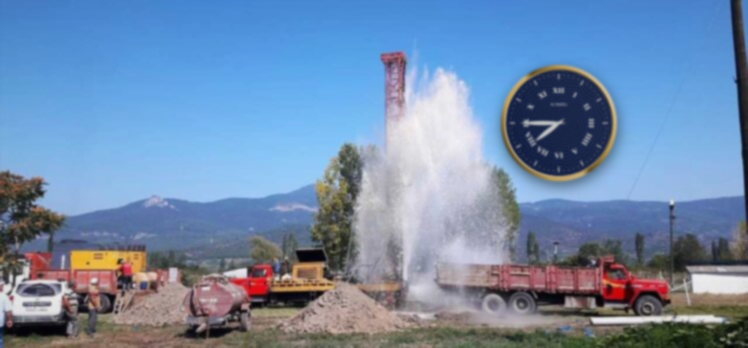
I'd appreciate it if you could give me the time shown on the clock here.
7:45
